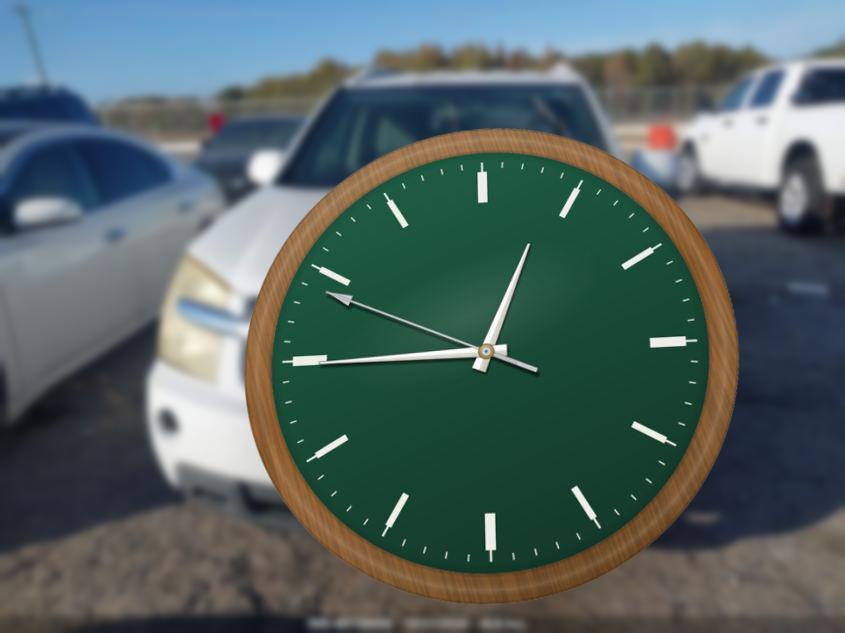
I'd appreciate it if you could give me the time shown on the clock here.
12:44:49
